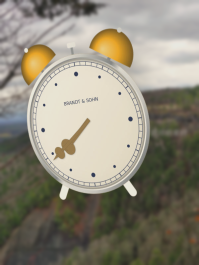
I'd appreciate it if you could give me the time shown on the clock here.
7:39
